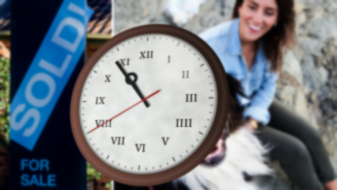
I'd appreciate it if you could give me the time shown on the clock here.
10:53:40
